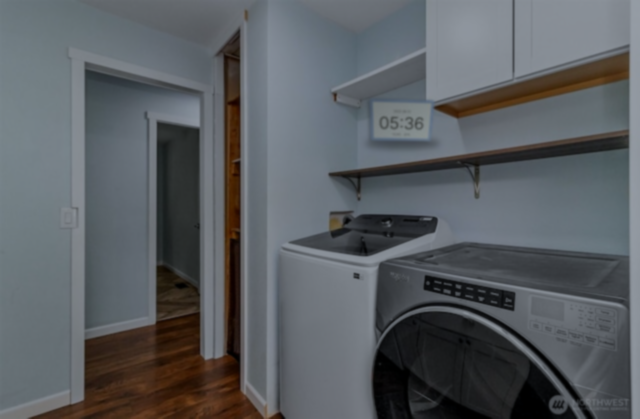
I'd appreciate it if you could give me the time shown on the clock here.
5:36
